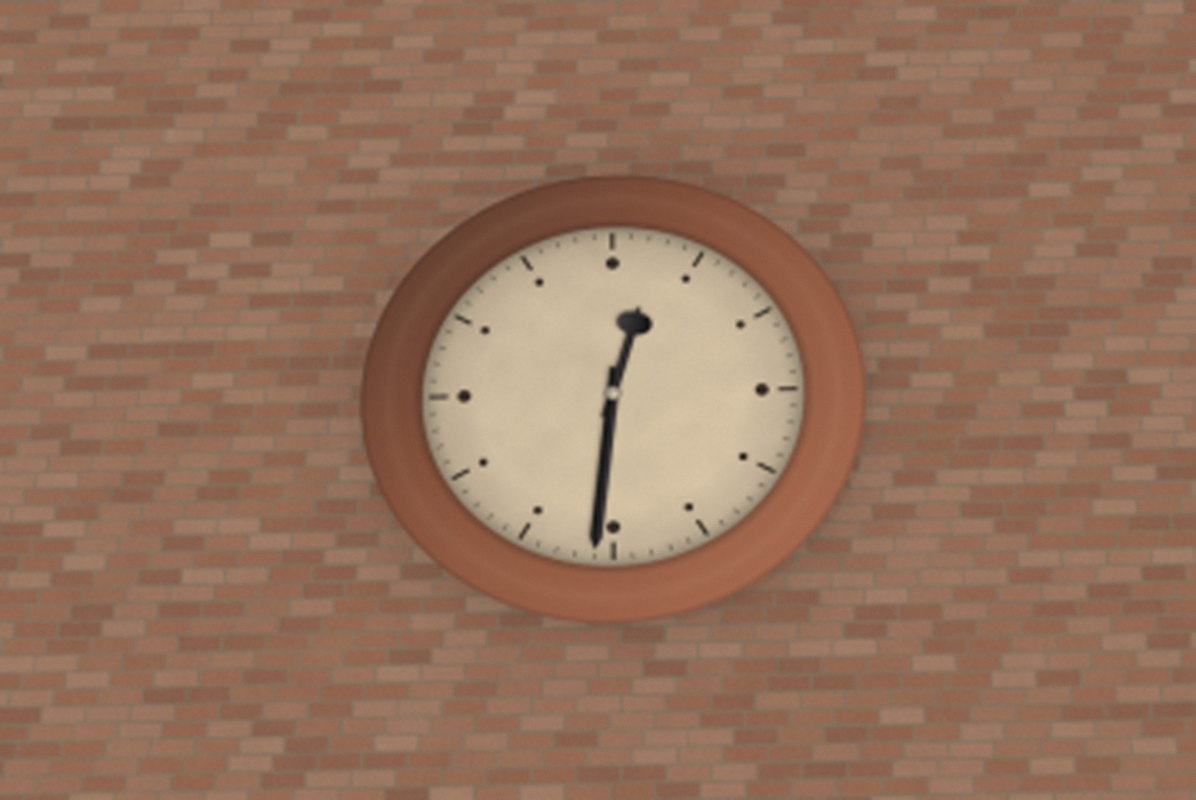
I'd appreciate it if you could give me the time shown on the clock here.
12:31
